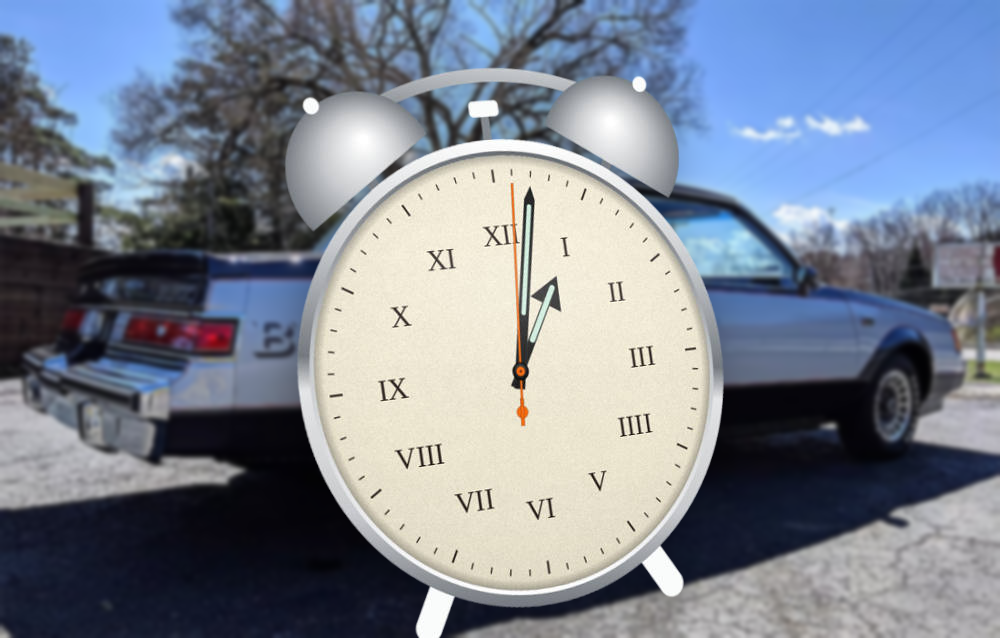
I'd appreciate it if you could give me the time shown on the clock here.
1:02:01
